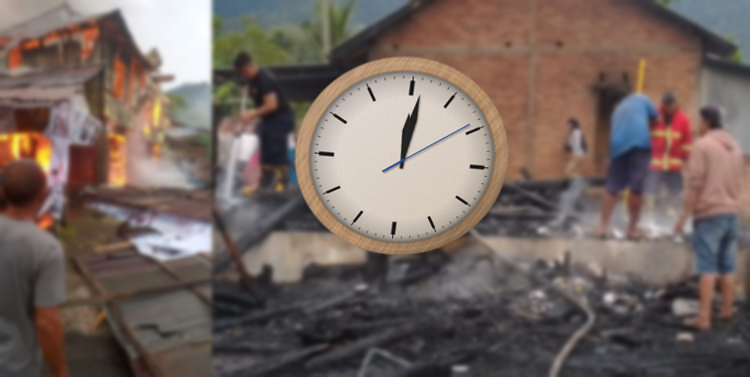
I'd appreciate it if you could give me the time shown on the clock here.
12:01:09
